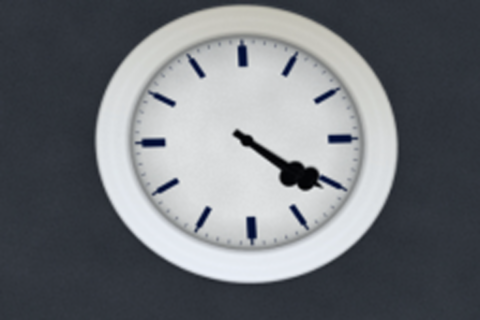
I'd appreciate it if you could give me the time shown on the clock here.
4:21
